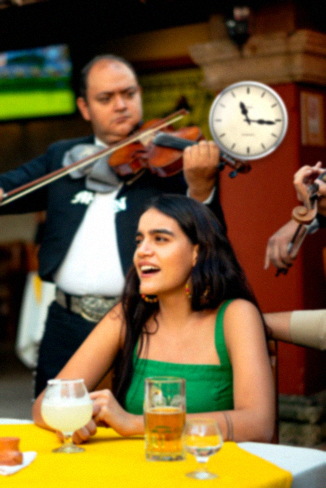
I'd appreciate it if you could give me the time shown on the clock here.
11:16
